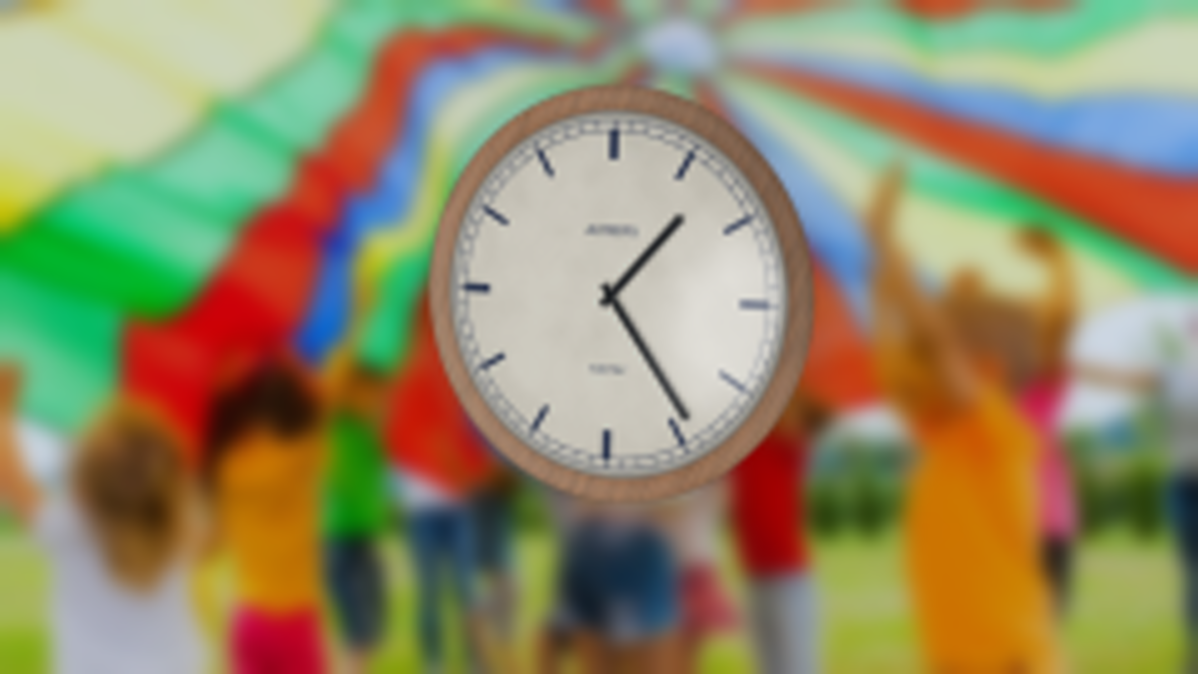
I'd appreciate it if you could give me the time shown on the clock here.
1:24
